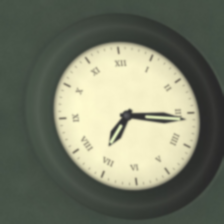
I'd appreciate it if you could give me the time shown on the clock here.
7:16
